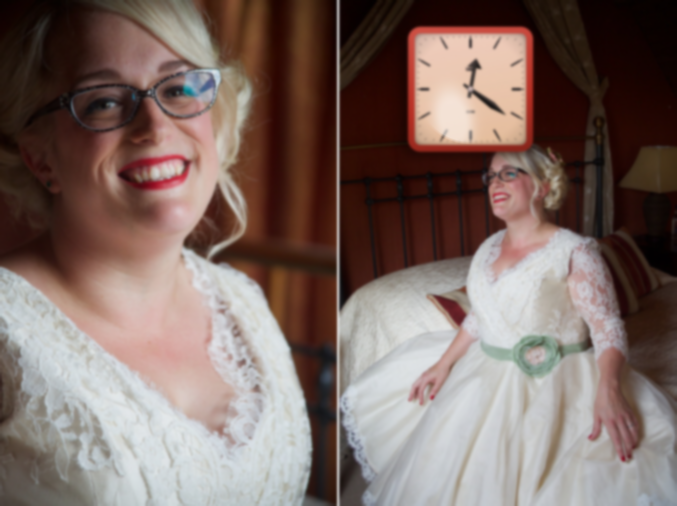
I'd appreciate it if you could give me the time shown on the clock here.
12:21
